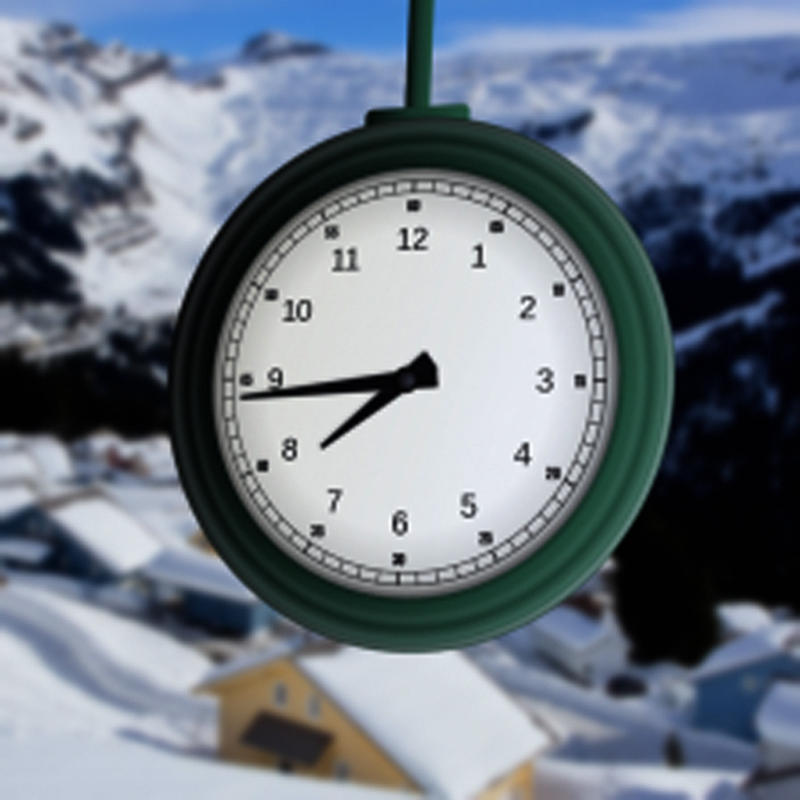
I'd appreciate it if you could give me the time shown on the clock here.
7:44
